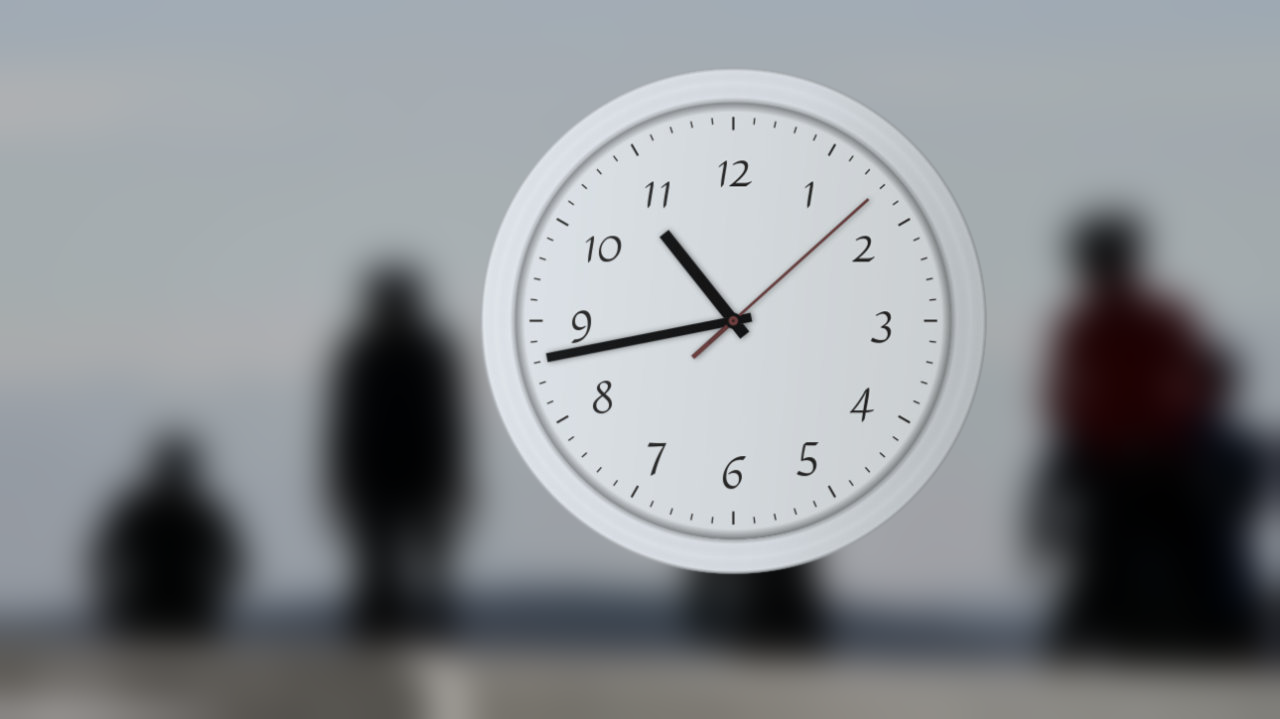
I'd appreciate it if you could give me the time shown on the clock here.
10:43:08
